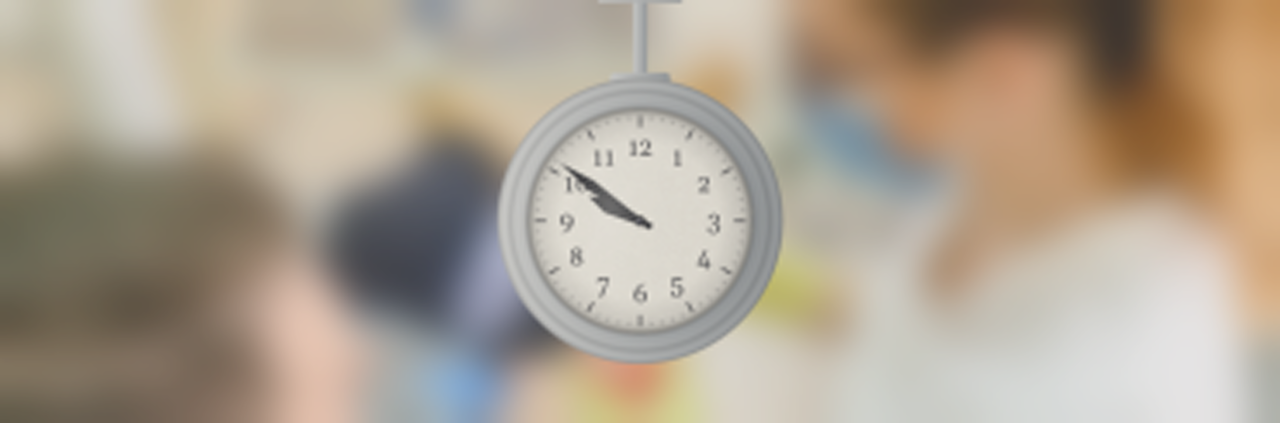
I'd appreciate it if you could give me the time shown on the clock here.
9:51
